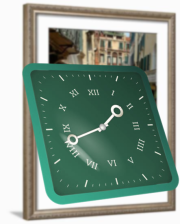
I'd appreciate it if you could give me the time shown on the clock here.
1:42
